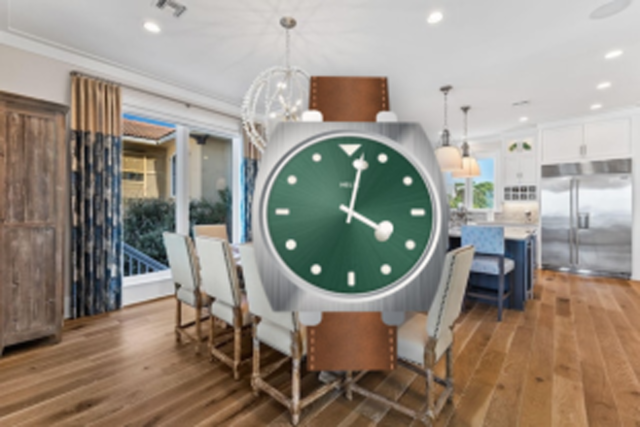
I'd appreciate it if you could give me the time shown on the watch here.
4:02
